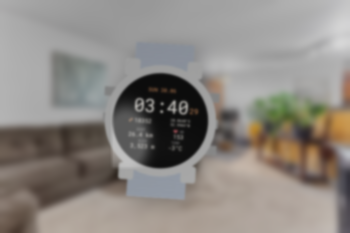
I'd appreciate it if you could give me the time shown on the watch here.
3:40
